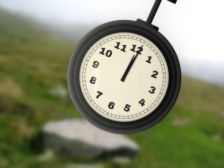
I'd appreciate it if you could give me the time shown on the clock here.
12:01
